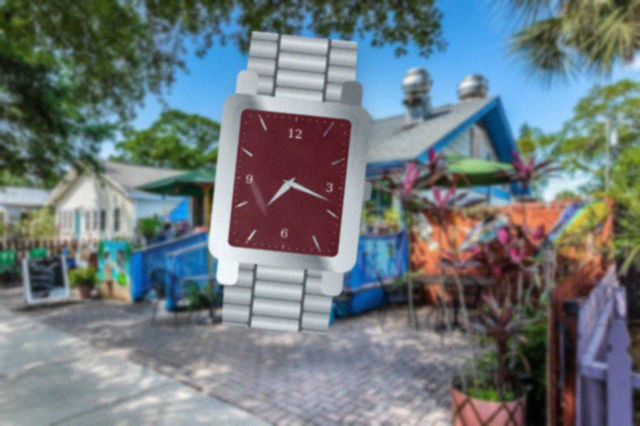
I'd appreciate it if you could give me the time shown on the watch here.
7:18
